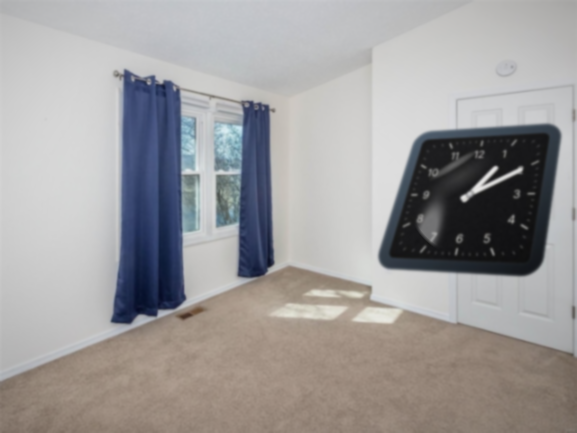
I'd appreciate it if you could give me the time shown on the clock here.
1:10
